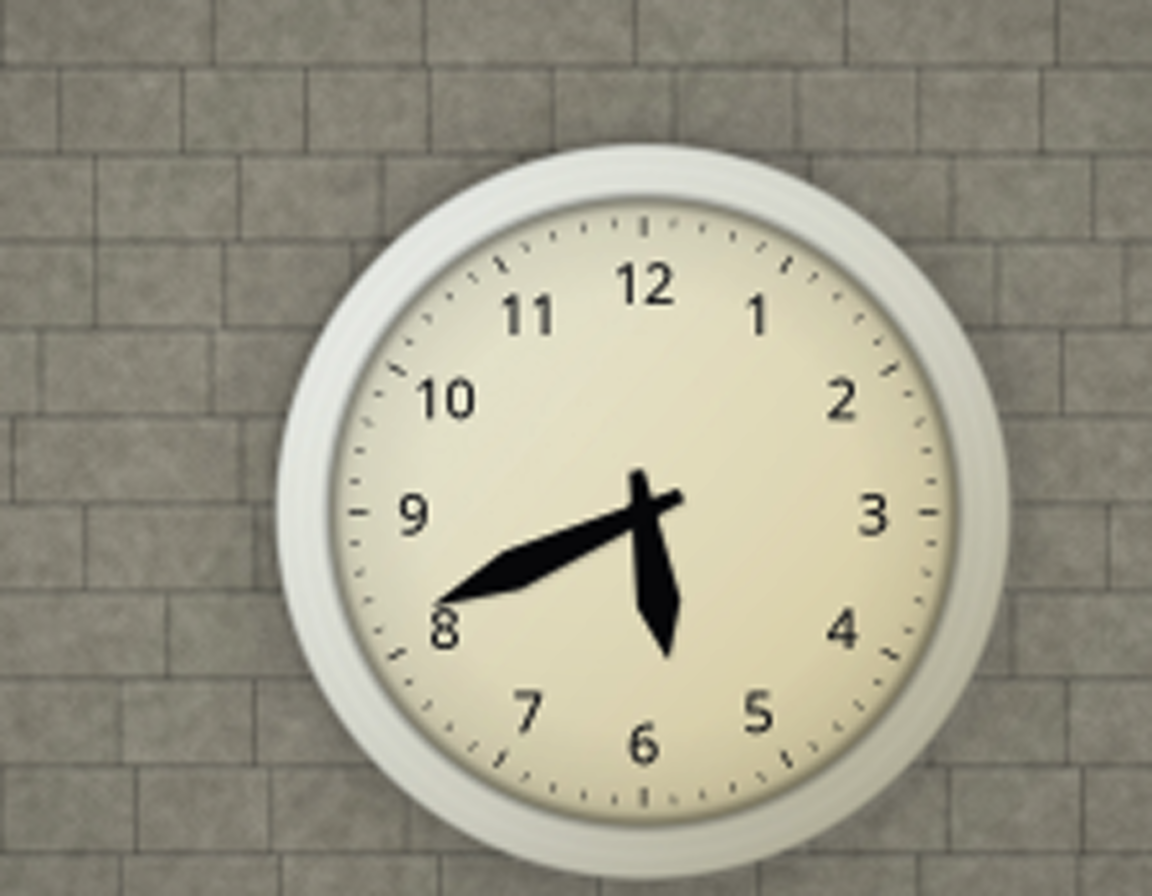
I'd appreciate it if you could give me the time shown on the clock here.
5:41
